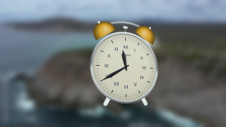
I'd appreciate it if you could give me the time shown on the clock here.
11:40
